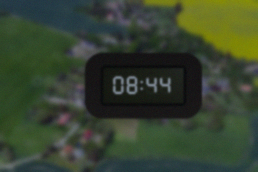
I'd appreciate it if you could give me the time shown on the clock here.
8:44
